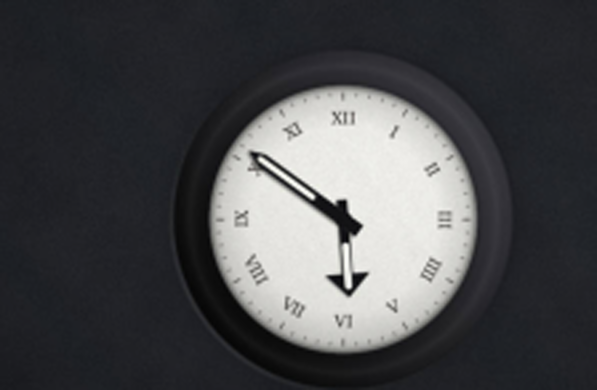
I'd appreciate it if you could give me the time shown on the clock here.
5:51
